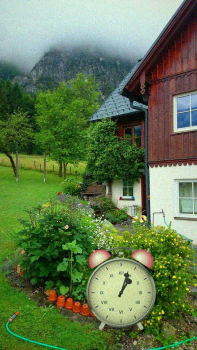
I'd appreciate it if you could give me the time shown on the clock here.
1:03
